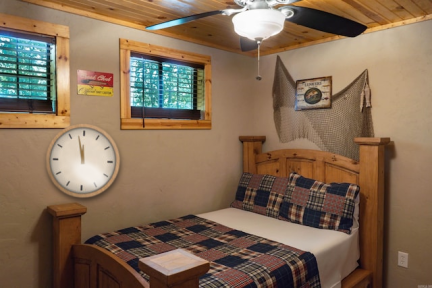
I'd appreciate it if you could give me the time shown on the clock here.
11:58
